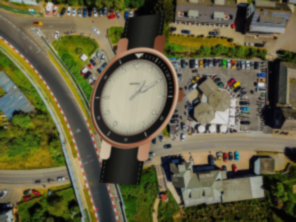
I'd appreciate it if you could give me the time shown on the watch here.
1:10
